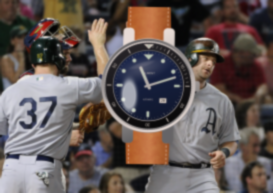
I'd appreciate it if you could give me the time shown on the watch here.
11:12
